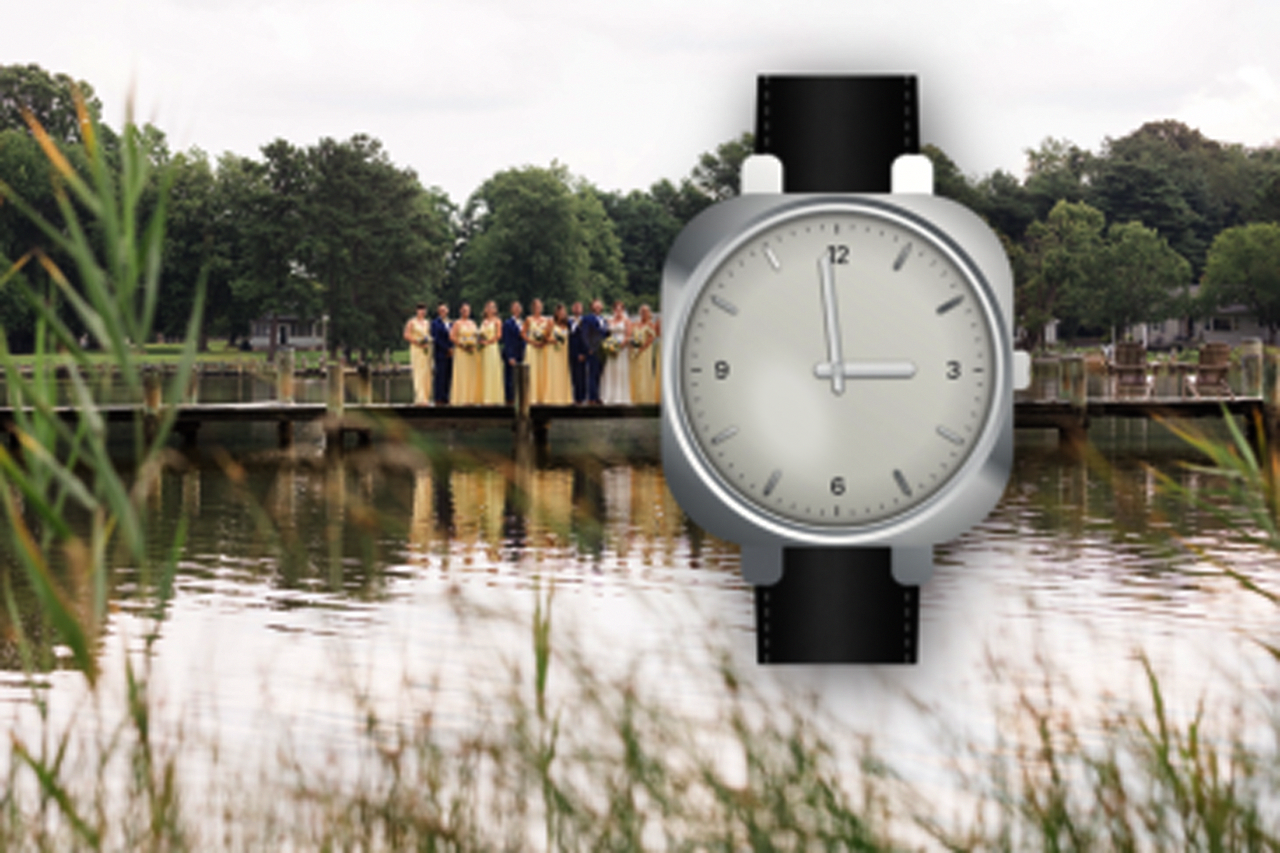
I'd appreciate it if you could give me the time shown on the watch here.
2:59
